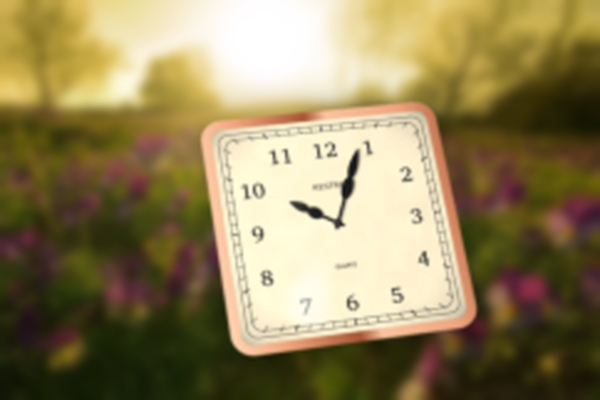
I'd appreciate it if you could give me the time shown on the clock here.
10:04
